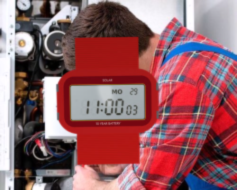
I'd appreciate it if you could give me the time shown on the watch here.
11:00:03
